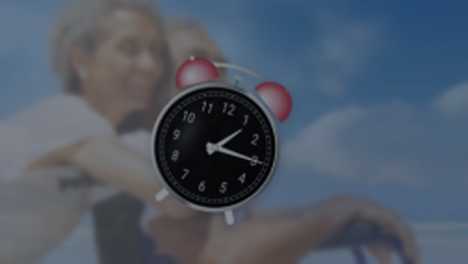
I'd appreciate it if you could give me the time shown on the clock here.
1:15
